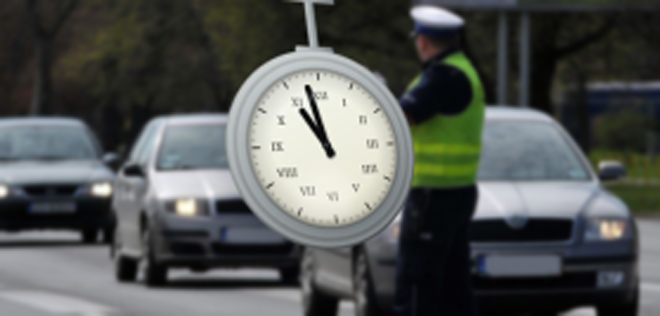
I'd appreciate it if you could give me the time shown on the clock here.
10:58
